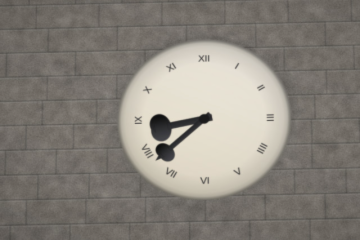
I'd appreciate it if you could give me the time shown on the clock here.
8:38
